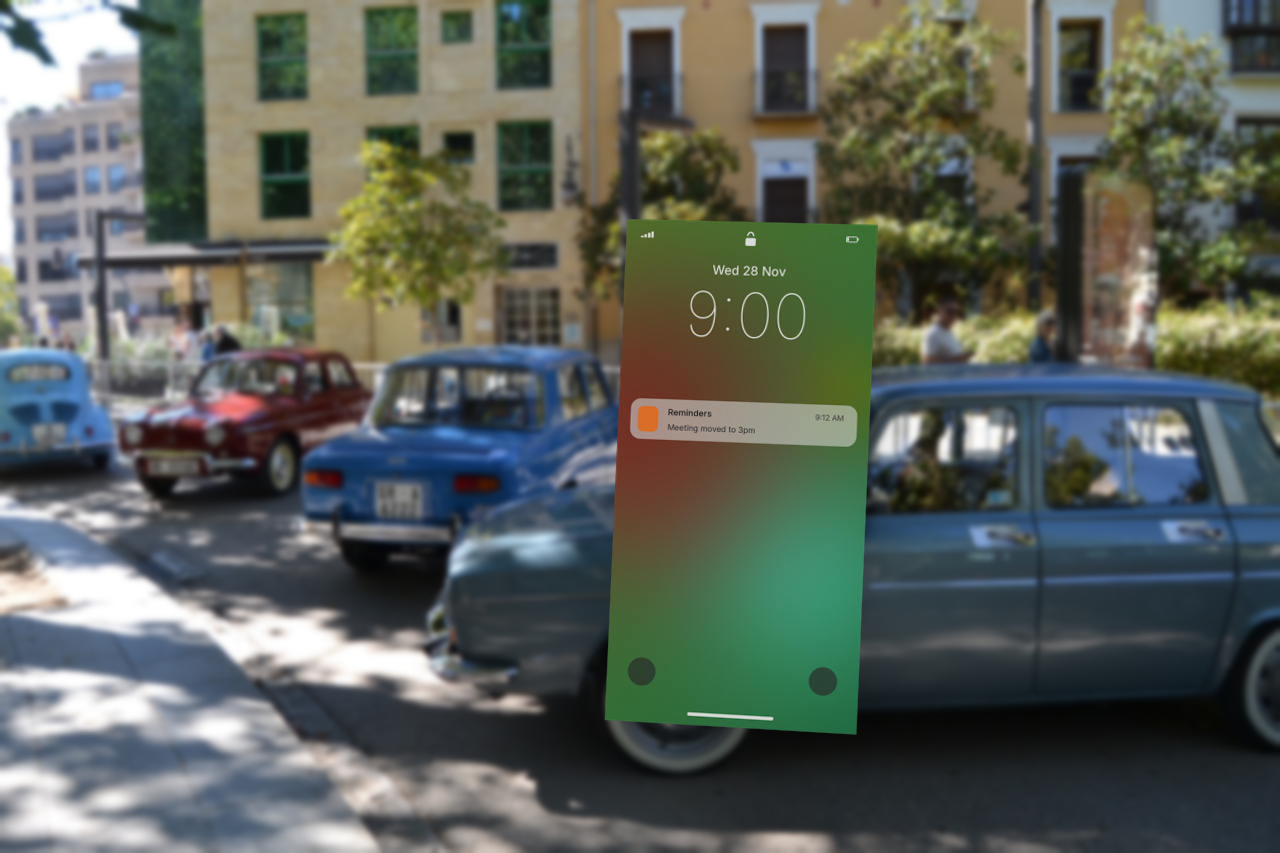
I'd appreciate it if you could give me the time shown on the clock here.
9:00
